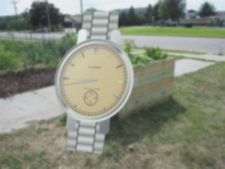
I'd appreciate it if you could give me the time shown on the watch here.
8:43
